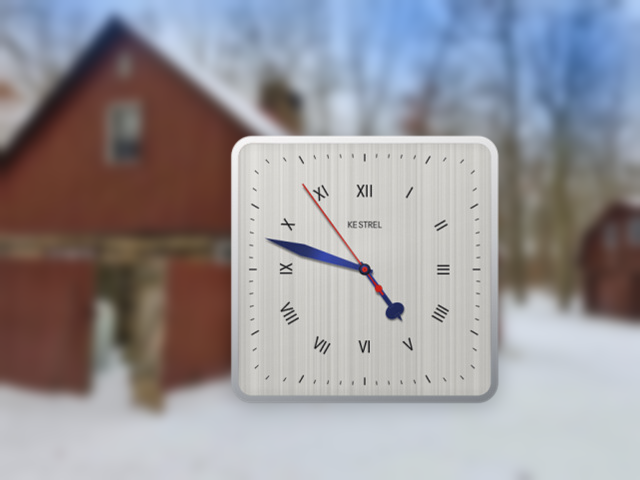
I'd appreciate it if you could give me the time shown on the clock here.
4:47:54
